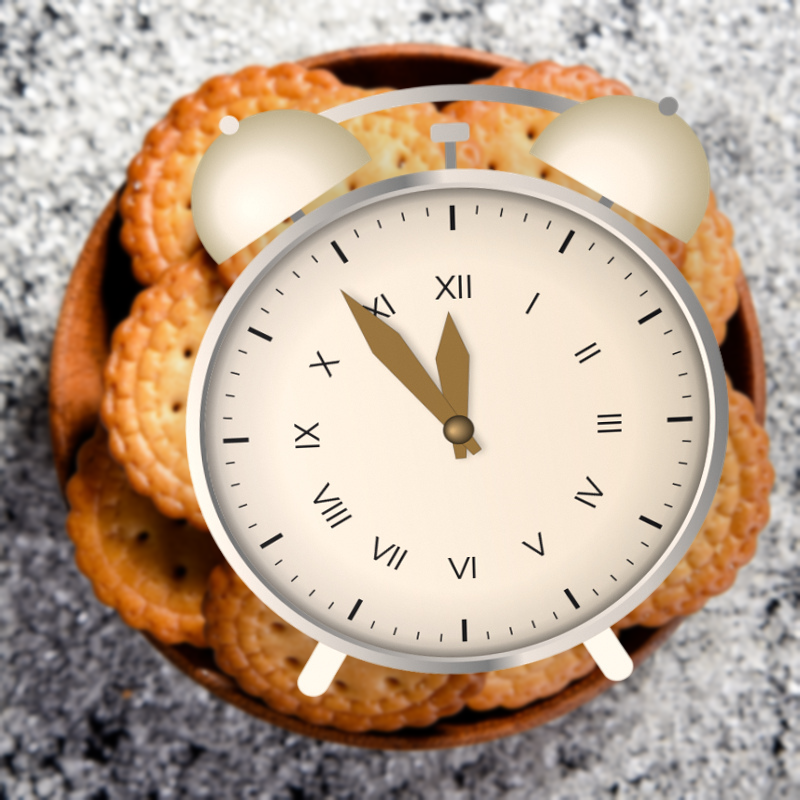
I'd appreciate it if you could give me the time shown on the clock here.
11:54
